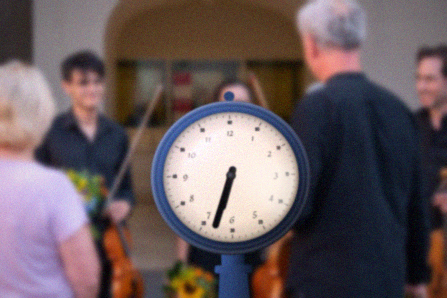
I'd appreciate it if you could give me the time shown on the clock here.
6:33
